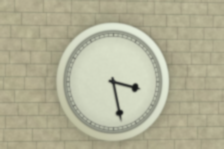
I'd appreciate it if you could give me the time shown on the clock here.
3:28
